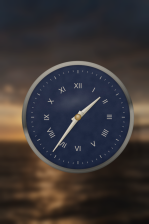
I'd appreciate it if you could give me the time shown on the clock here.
1:36
